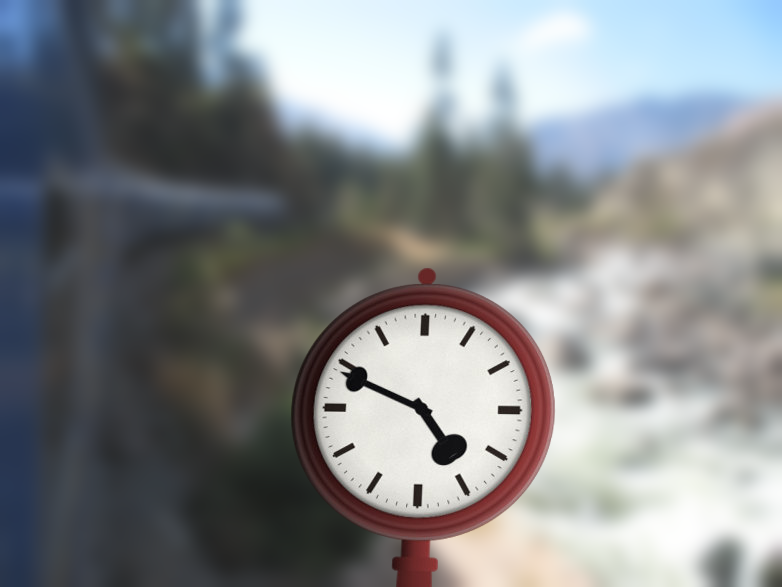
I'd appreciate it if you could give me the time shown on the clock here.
4:49
